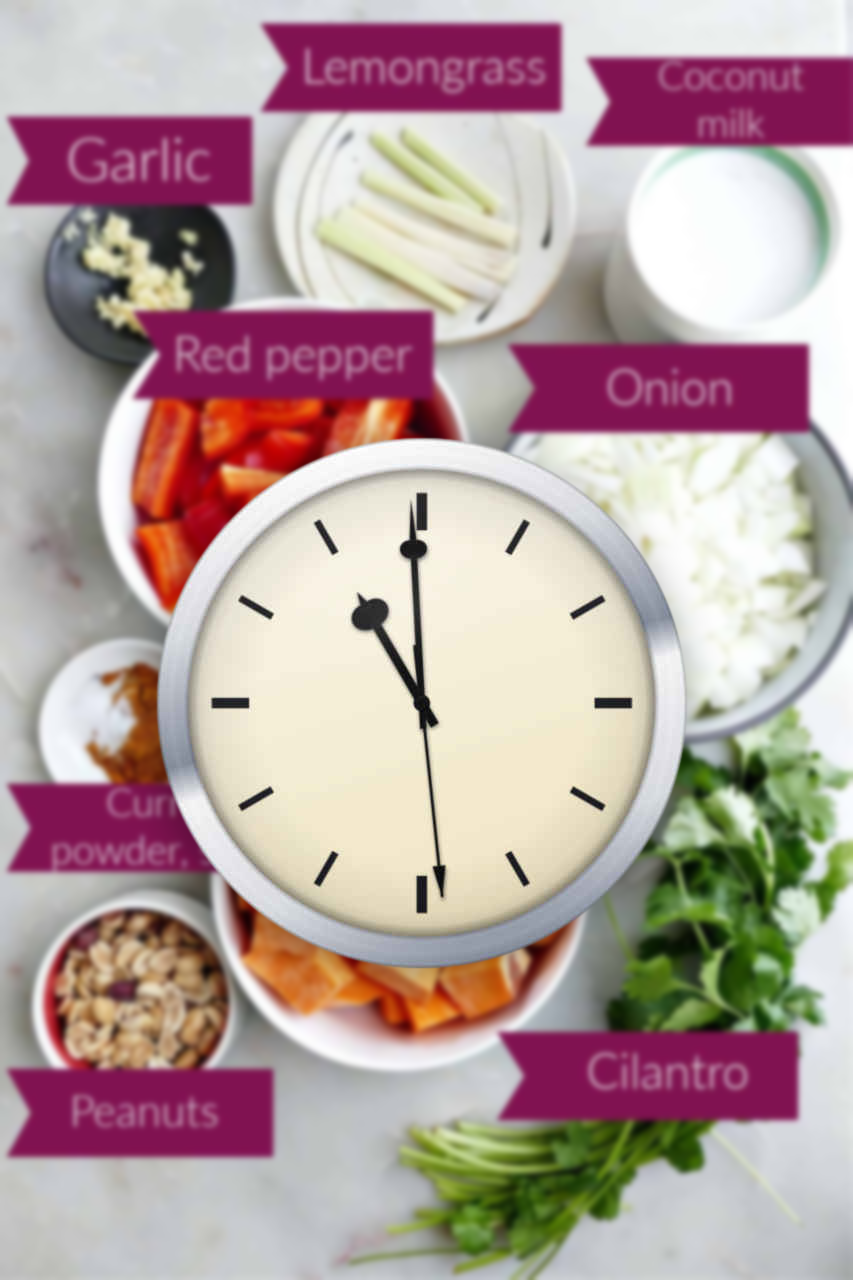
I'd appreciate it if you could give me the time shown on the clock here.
10:59:29
